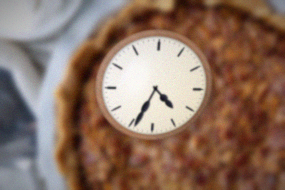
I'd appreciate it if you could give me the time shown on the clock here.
4:34
